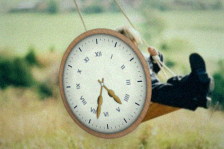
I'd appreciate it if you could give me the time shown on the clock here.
4:33
